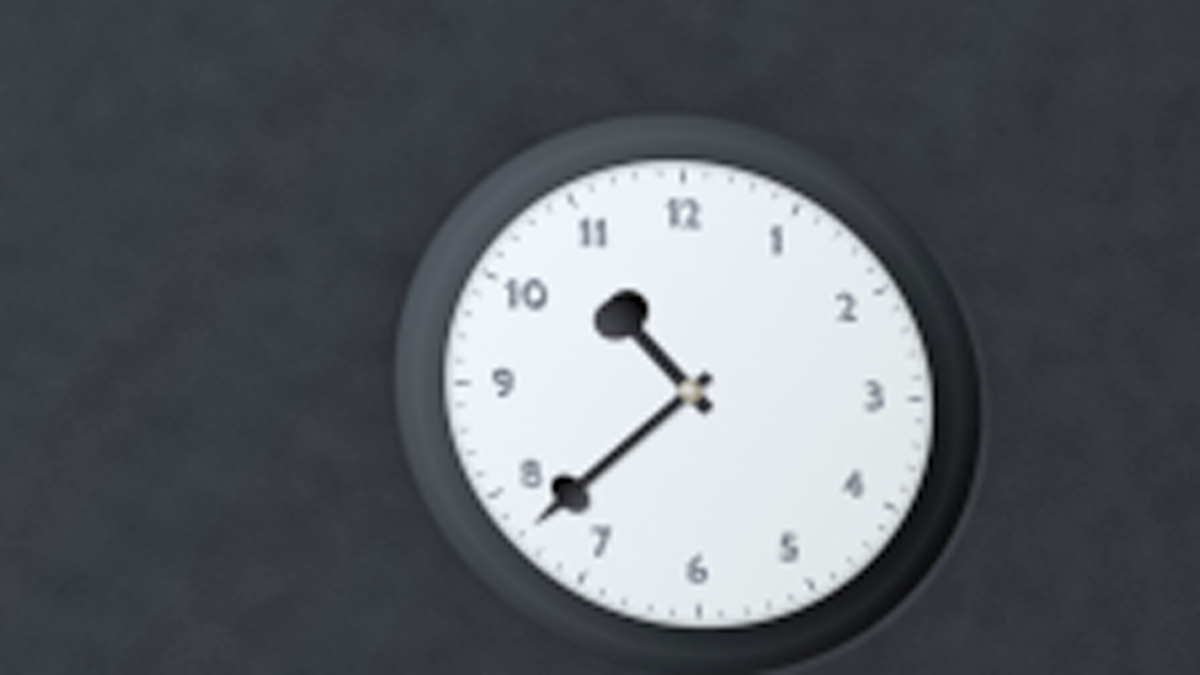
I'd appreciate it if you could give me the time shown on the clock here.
10:38
